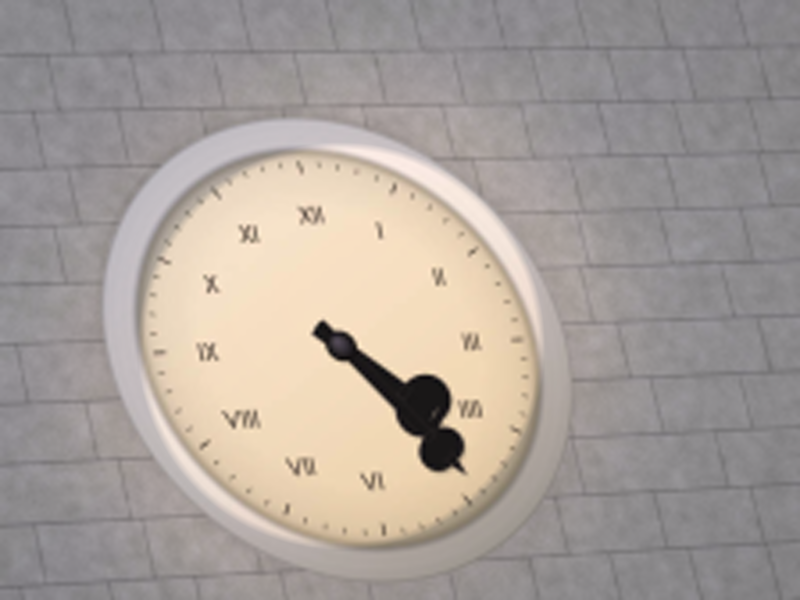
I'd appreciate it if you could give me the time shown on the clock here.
4:24
